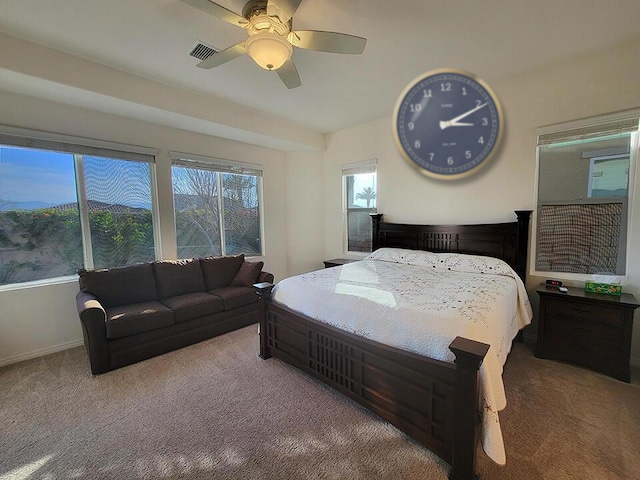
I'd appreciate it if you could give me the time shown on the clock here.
3:11
